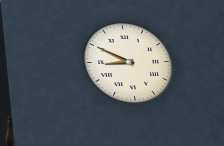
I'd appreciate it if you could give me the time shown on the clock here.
8:50
